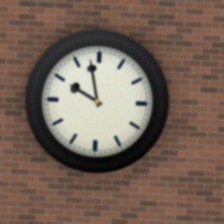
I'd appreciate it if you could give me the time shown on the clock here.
9:58
